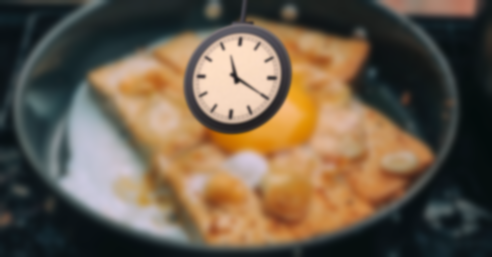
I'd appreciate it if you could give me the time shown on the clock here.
11:20
